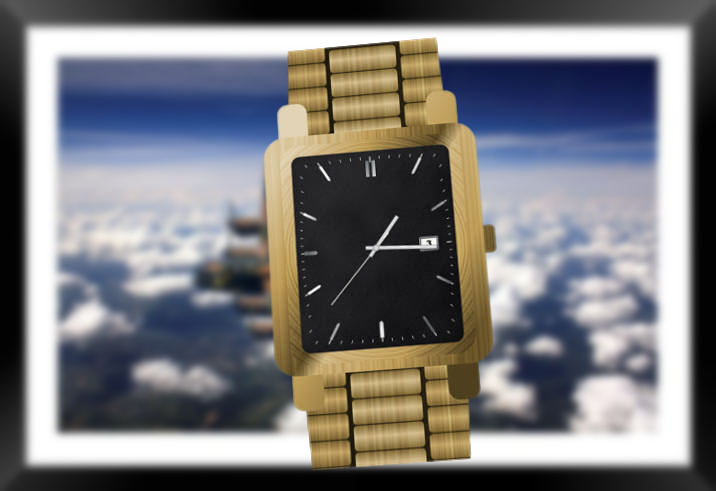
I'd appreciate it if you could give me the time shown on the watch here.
1:15:37
